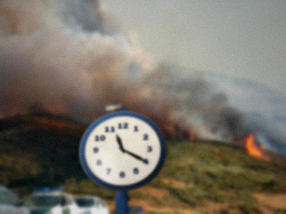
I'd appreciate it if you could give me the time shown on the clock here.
11:20
